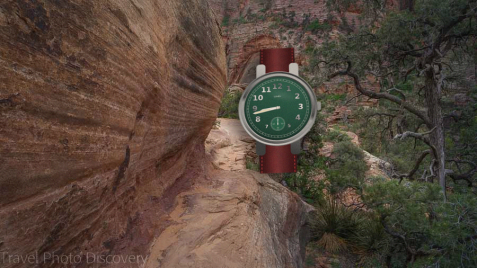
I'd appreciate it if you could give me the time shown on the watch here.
8:43
